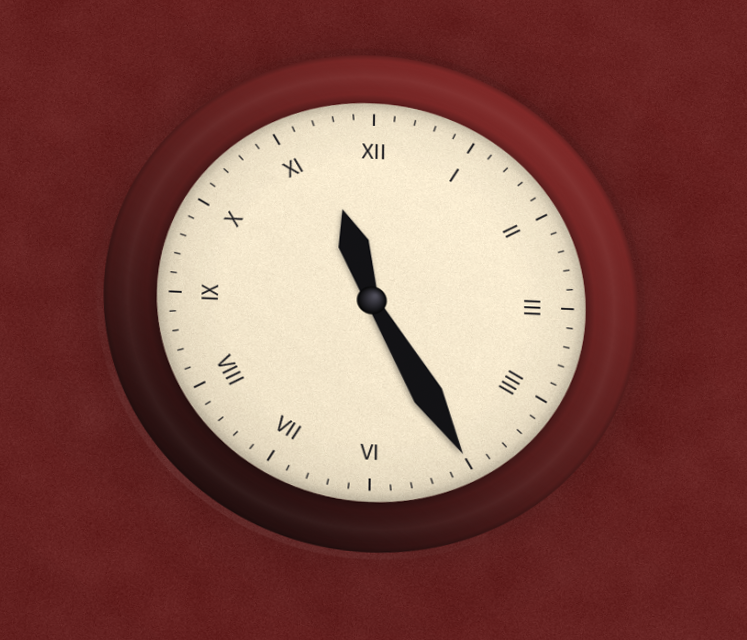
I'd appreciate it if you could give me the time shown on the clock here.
11:25
